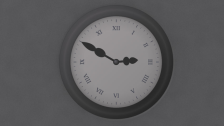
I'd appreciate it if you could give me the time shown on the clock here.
2:50
